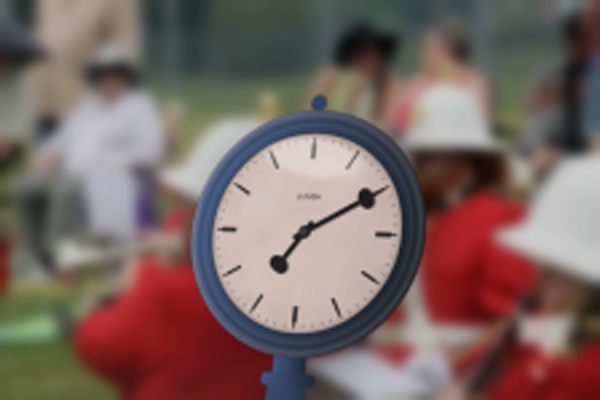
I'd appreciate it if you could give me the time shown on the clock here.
7:10
